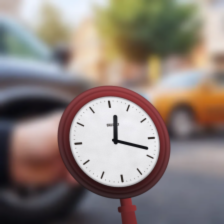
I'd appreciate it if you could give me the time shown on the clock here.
12:18
